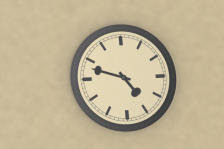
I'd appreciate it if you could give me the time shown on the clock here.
4:48
